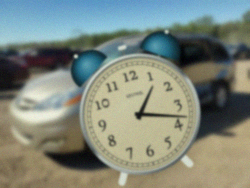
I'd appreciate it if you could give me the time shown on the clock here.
1:18
